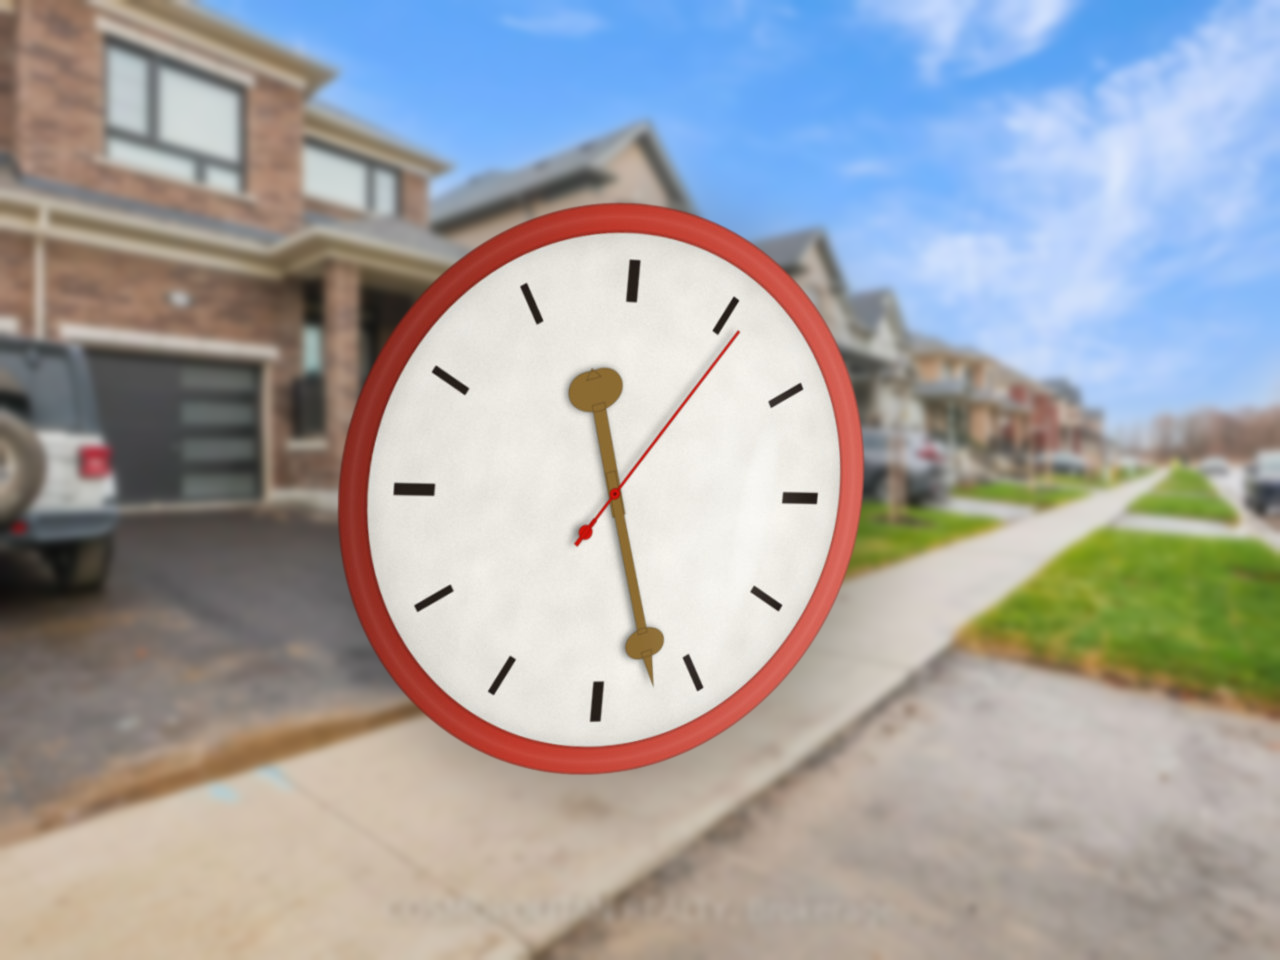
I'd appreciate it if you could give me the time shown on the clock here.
11:27:06
